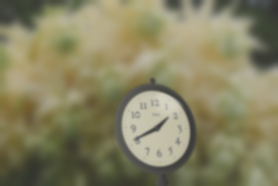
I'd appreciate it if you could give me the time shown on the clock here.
1:41
